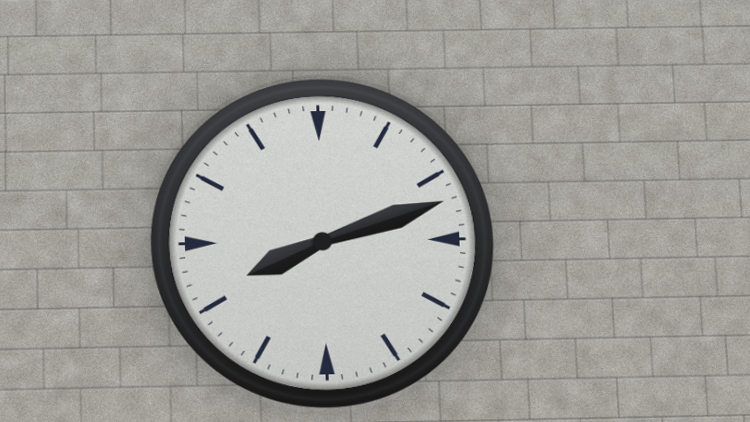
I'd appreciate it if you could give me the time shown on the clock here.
8:12
